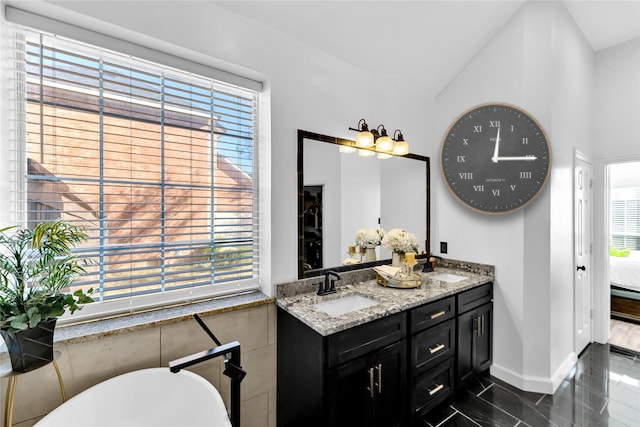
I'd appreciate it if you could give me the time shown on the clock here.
12:15
